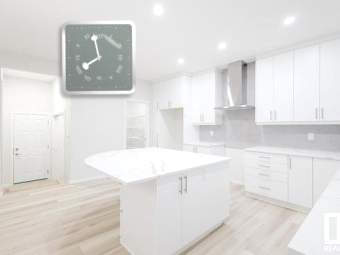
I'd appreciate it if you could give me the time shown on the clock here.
7:58
